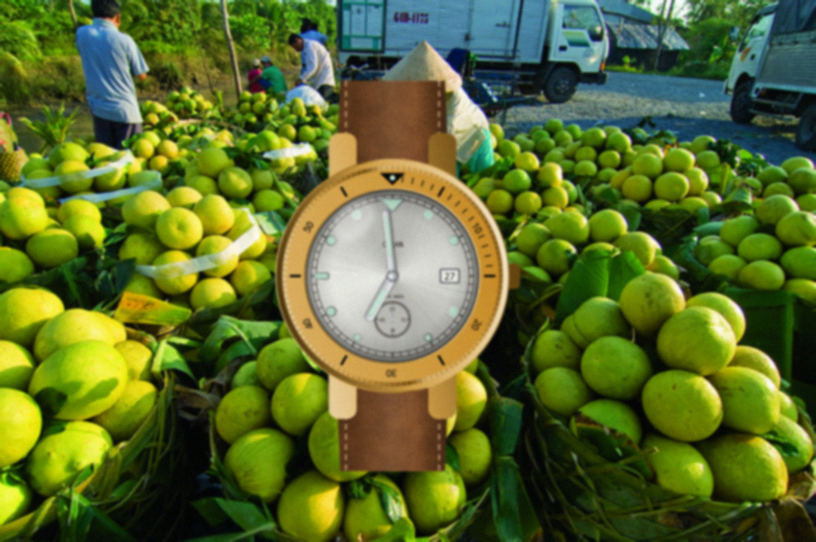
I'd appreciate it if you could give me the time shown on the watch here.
6:59
